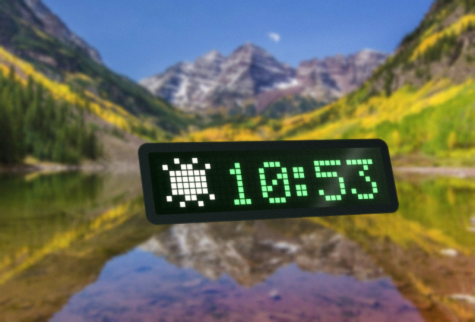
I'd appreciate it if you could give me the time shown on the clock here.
10:53
